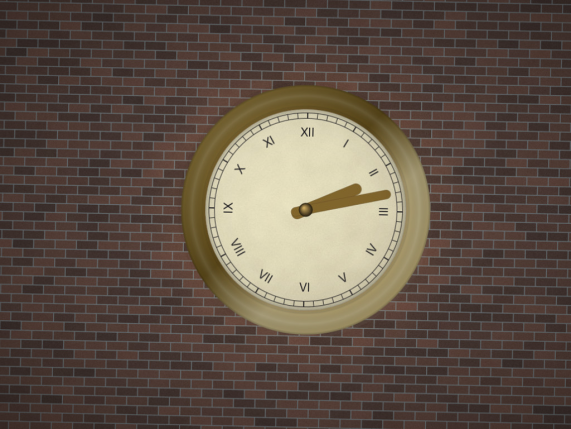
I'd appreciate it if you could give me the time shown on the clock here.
2:13
